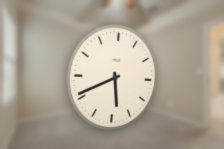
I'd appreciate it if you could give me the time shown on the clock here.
5:41
